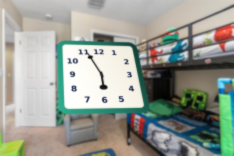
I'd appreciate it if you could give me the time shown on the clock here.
5:56
